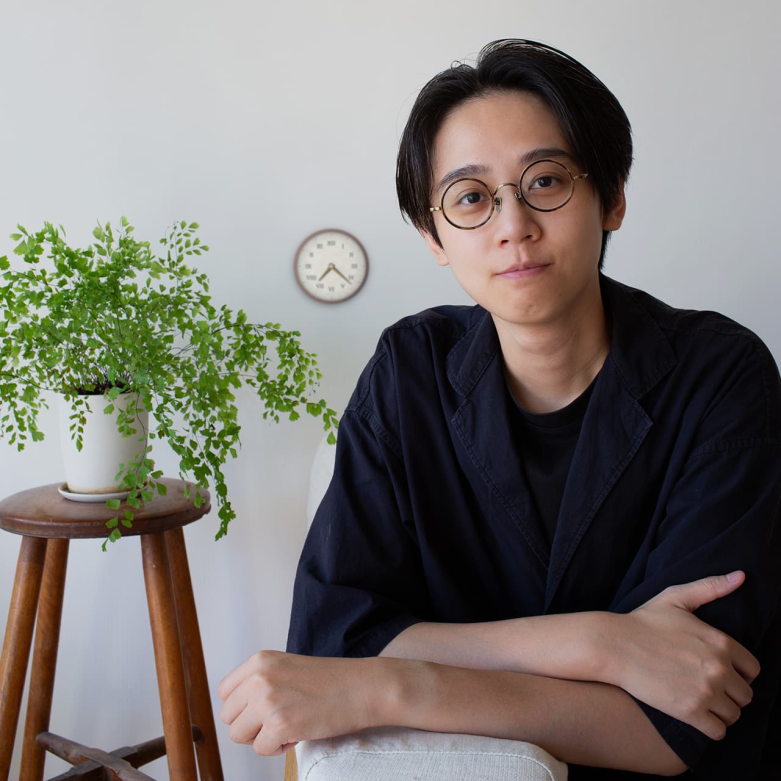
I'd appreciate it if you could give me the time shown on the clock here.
7:22
